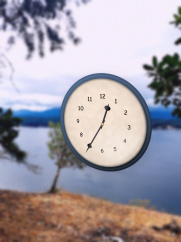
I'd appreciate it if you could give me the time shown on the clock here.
12:35
